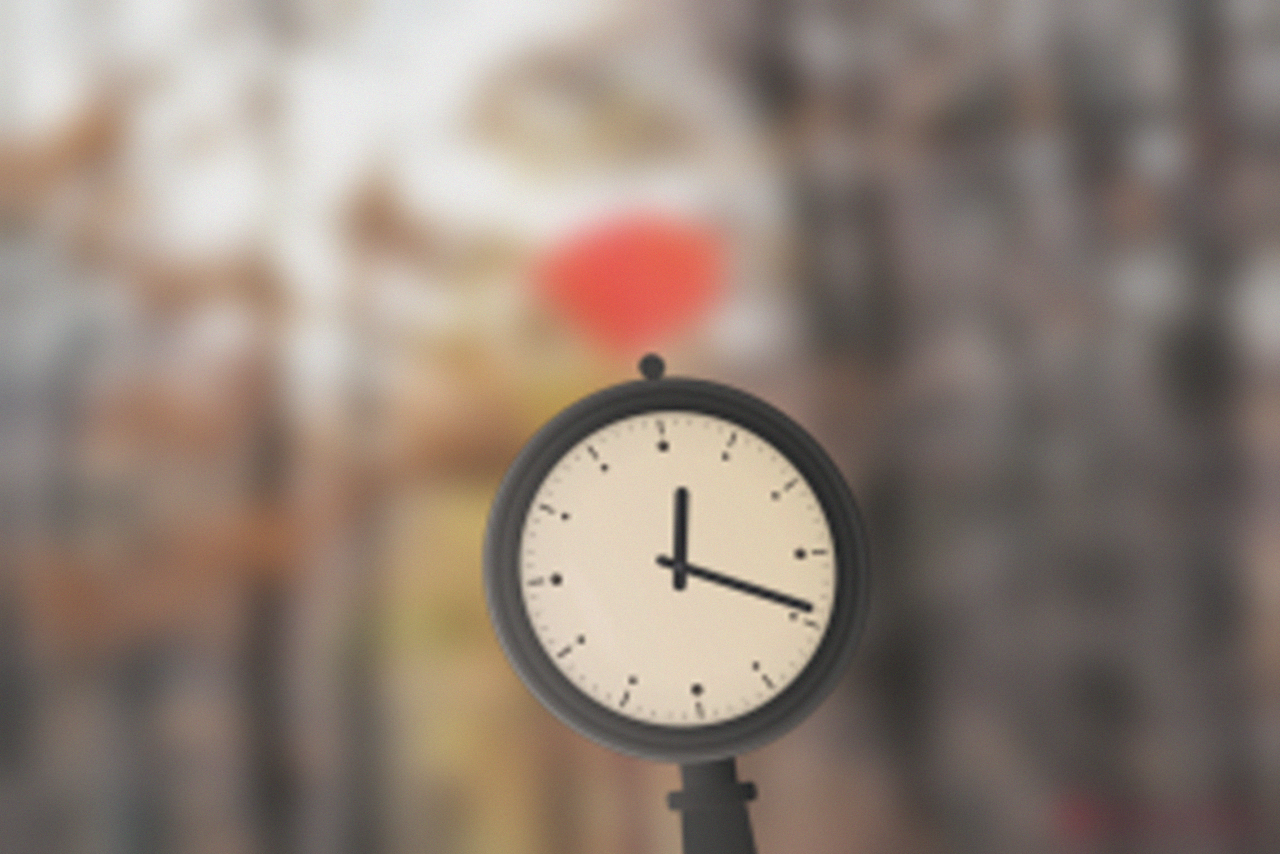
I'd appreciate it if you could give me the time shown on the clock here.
12:19
